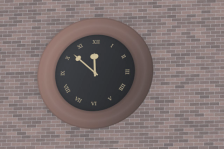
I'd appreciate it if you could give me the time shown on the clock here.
11:52
